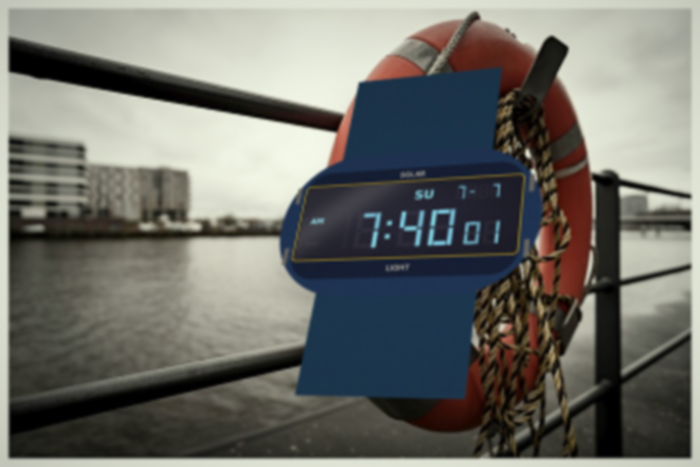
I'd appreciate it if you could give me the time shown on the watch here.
7:40:01
